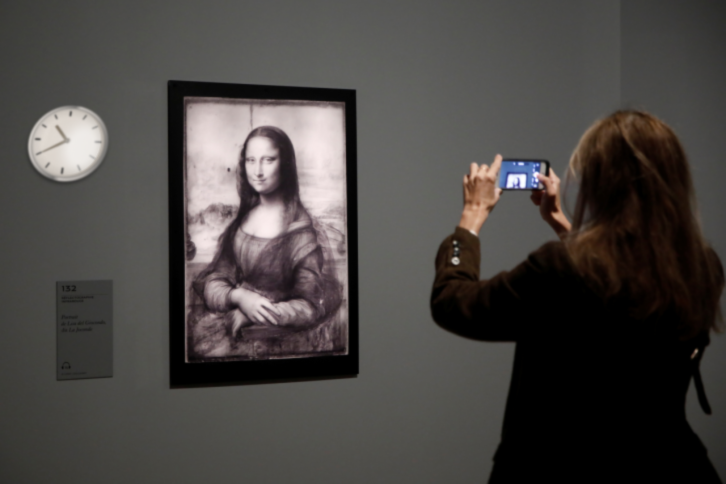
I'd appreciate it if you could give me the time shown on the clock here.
10:40
